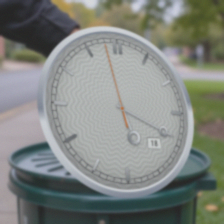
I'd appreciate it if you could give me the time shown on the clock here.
5:18:58
